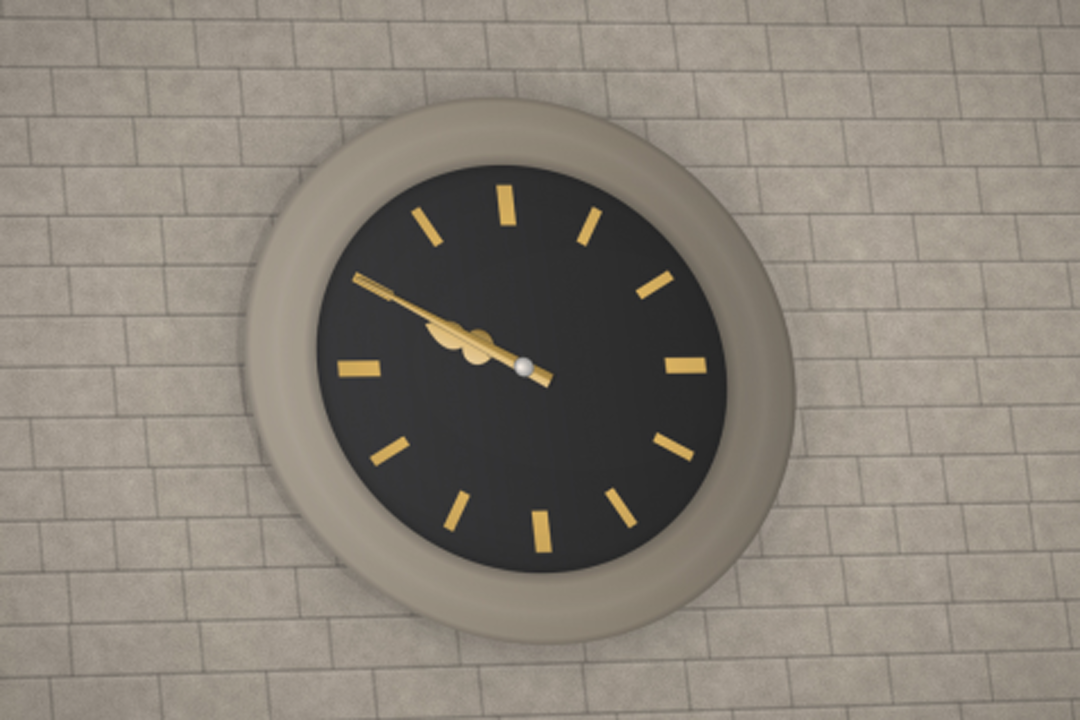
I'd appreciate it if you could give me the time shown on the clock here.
9:50
